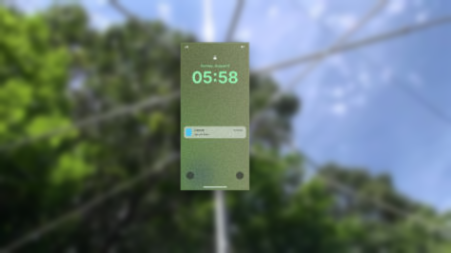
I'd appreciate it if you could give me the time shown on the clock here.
5:58
